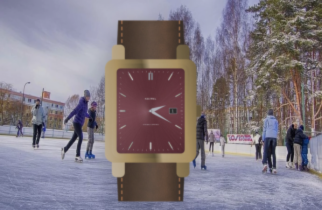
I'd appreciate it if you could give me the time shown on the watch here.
2:20
